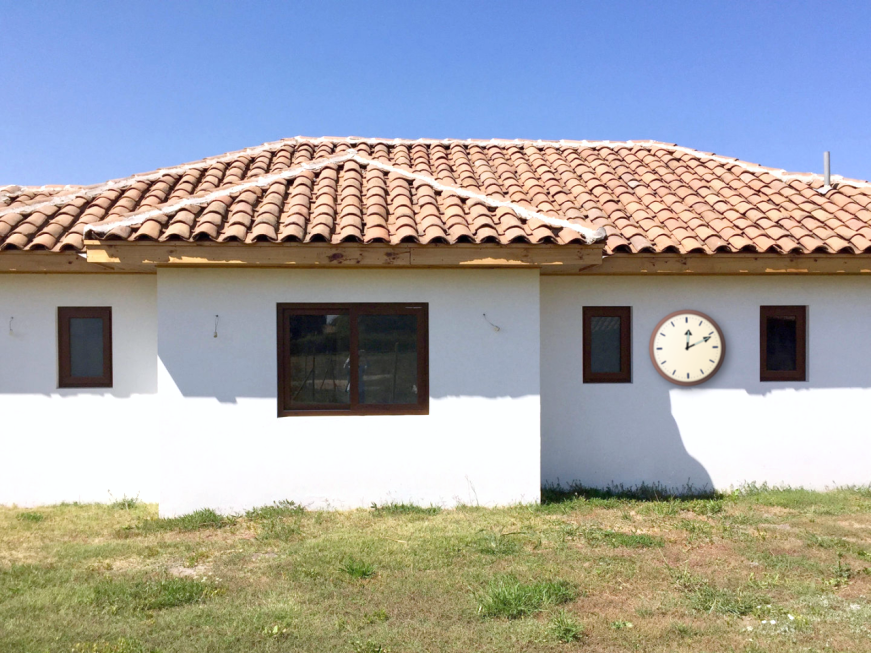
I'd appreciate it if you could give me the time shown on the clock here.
12:11
